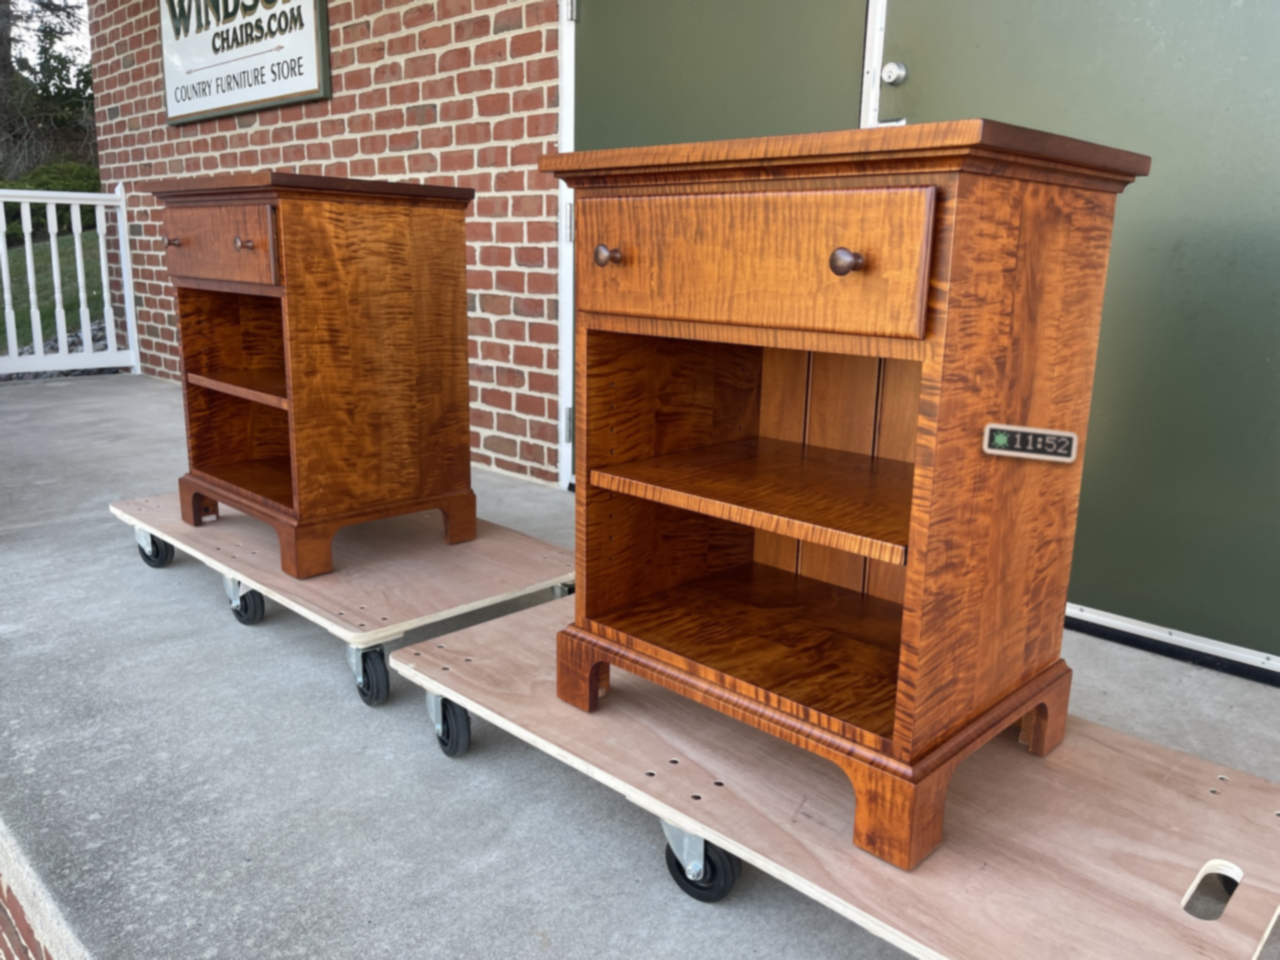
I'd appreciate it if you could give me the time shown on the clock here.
11:52
